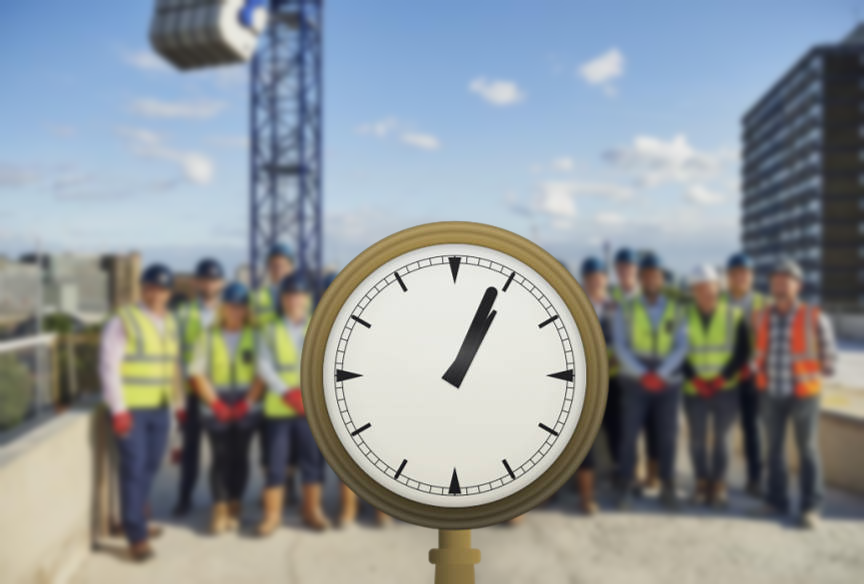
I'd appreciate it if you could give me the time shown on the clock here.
1:04
